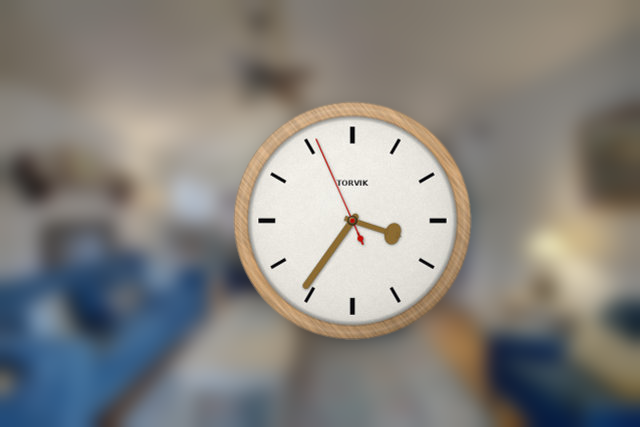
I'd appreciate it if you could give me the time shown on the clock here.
3:35:56
